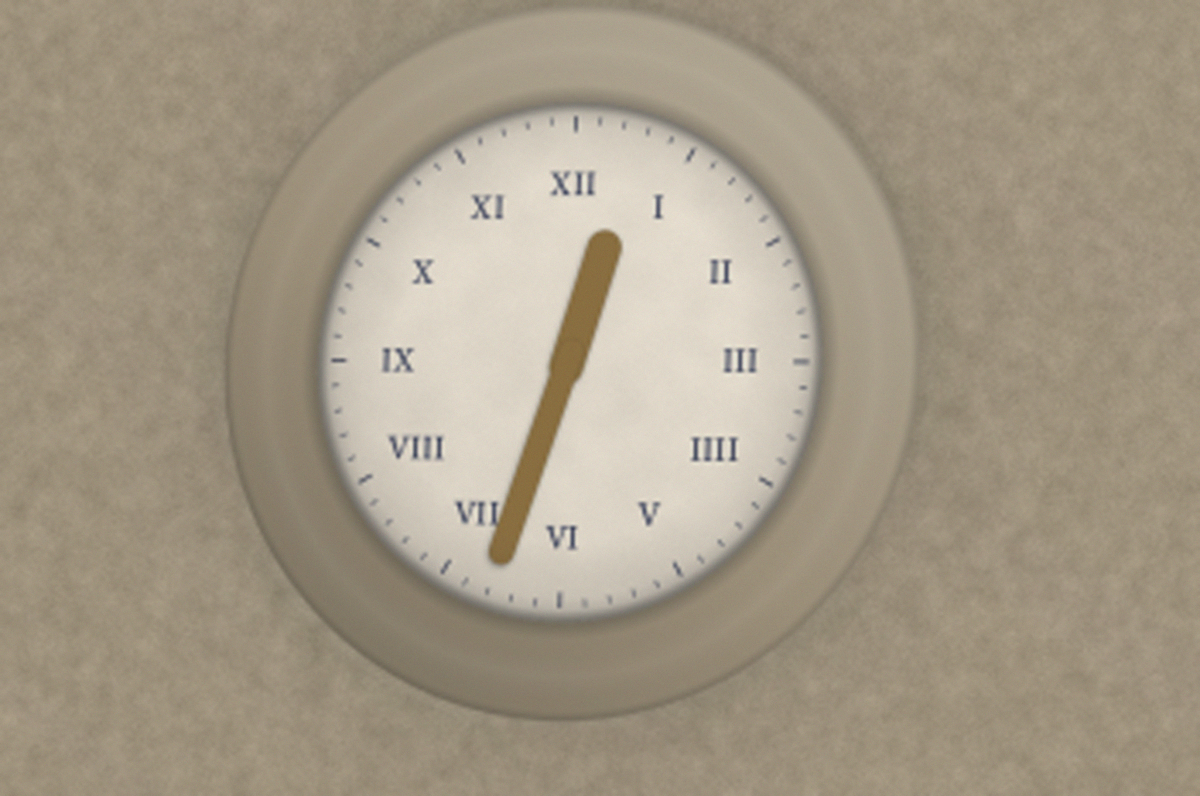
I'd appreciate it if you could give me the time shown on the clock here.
12:33
